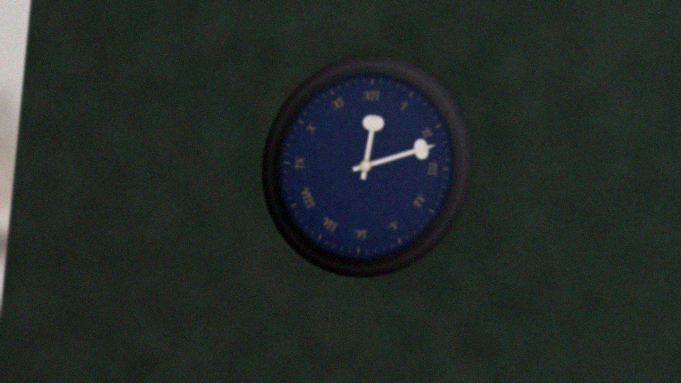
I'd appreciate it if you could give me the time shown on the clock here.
12:12
